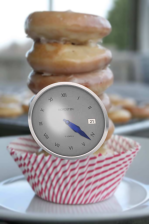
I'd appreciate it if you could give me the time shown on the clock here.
4:22
